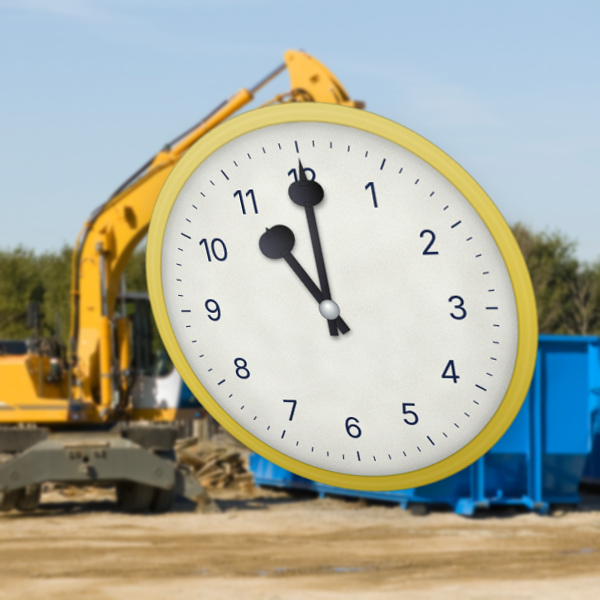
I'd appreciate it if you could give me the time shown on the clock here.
11:00
